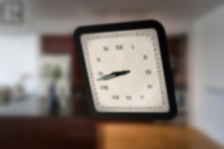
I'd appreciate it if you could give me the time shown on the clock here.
8:43
